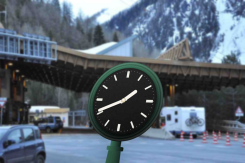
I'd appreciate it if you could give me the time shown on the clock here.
1:41
